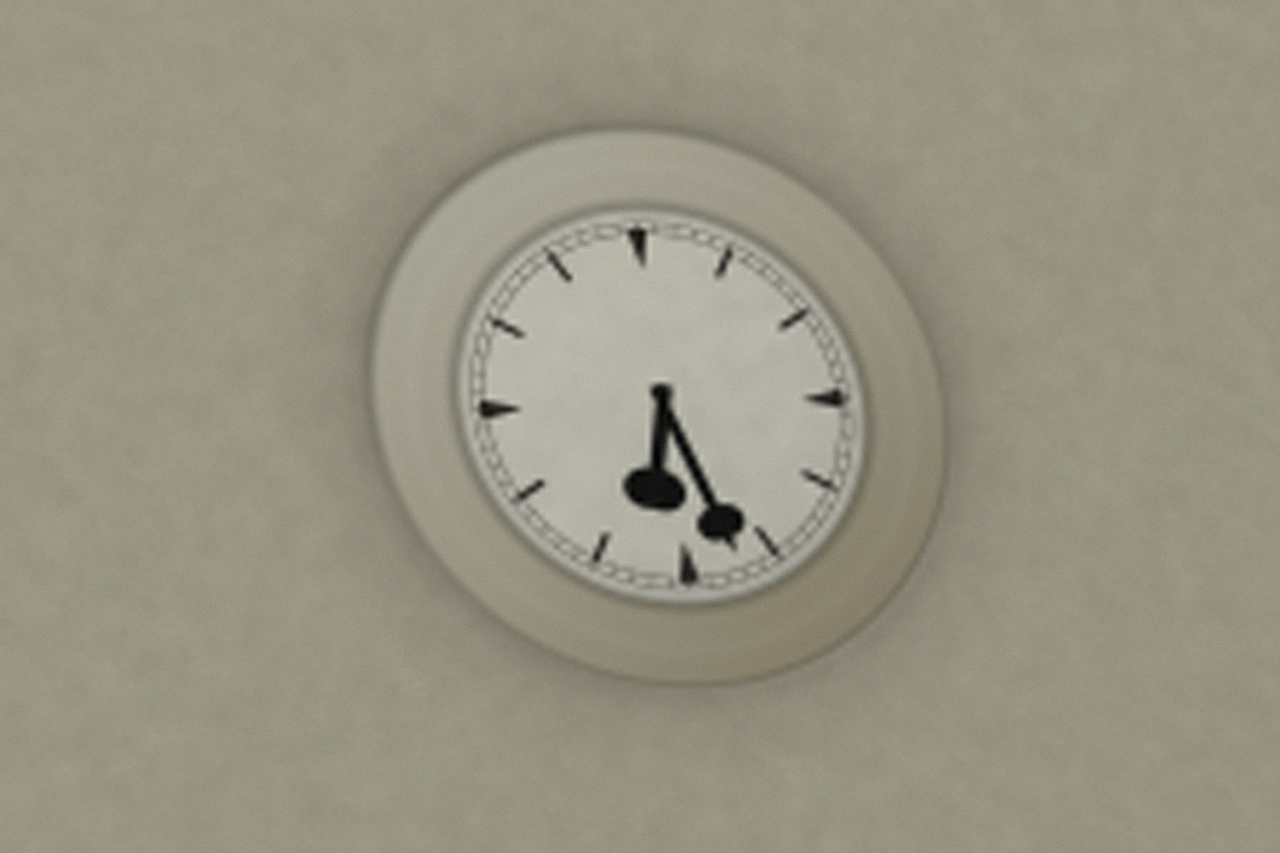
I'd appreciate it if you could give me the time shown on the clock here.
6:27
